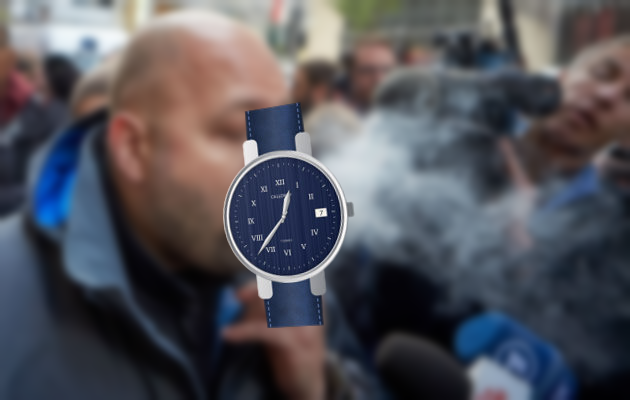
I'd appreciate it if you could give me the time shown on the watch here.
12:37
